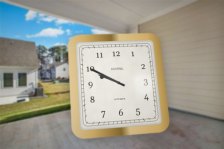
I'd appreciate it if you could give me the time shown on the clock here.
9:50
